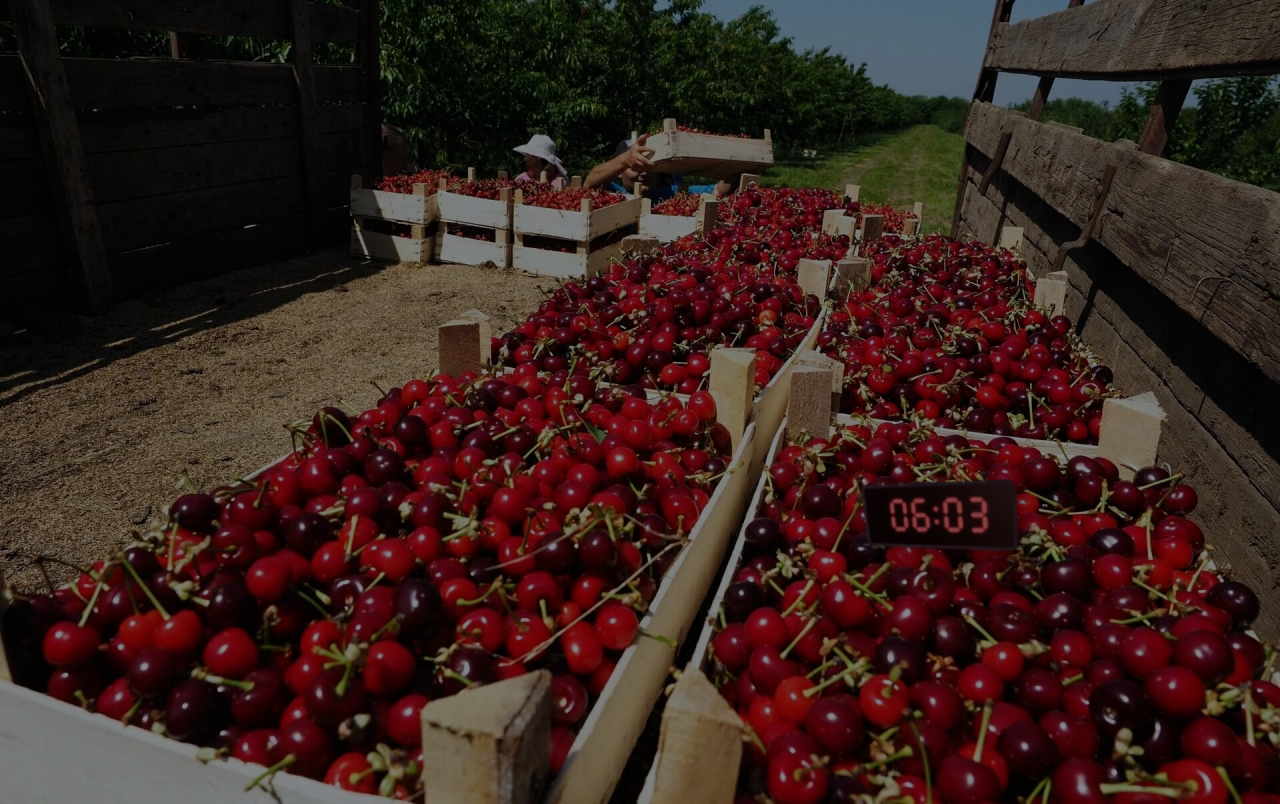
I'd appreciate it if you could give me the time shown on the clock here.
6:03
